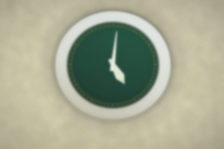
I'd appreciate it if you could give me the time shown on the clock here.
5:01
